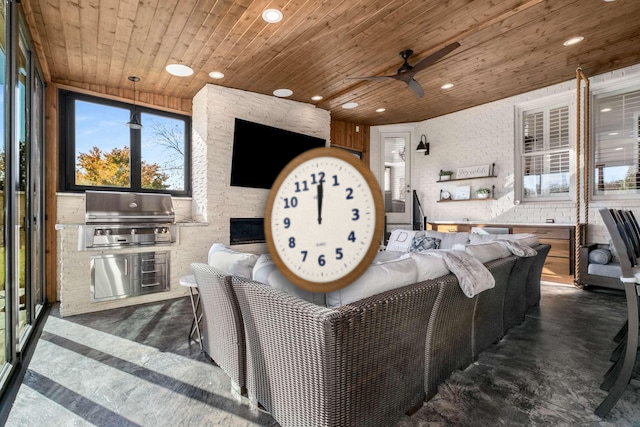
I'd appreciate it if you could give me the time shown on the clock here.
12:01
